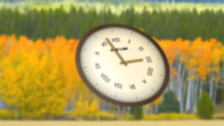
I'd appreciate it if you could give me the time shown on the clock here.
2:57
